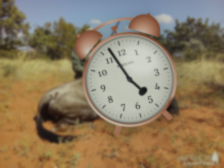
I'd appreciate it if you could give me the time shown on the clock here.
4:57
